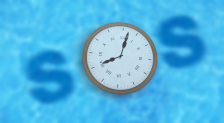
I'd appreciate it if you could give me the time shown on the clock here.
8:02
